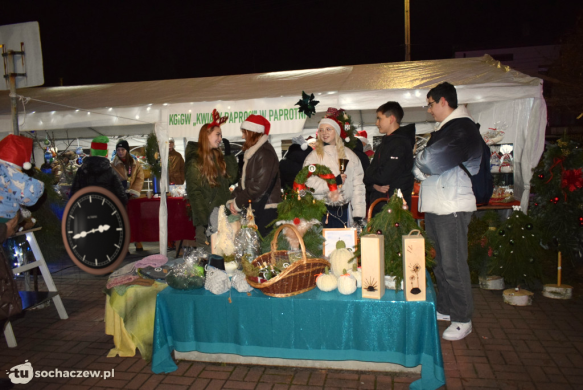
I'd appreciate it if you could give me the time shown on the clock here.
2:43
